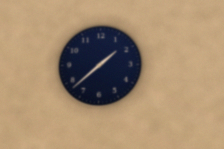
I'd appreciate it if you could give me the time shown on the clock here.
1:38
